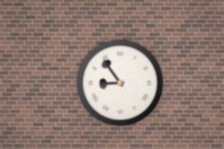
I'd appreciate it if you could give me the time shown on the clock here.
8:54
